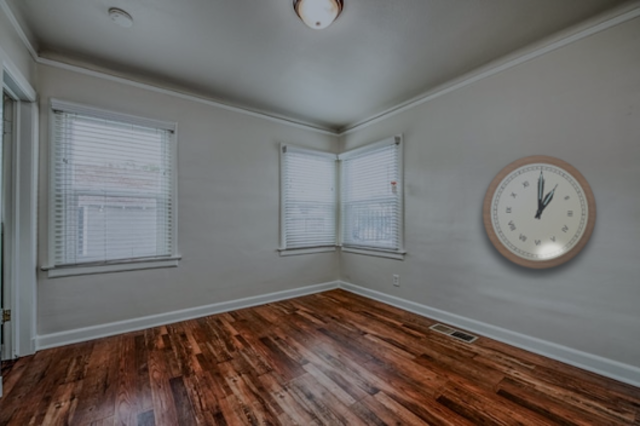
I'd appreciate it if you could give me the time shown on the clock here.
1:00
